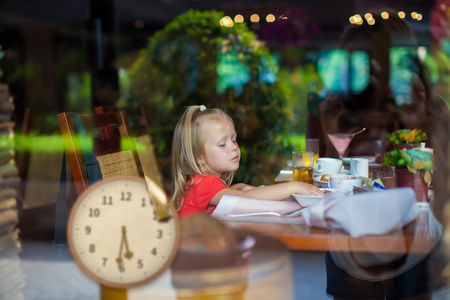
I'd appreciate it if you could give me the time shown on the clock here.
5:31
